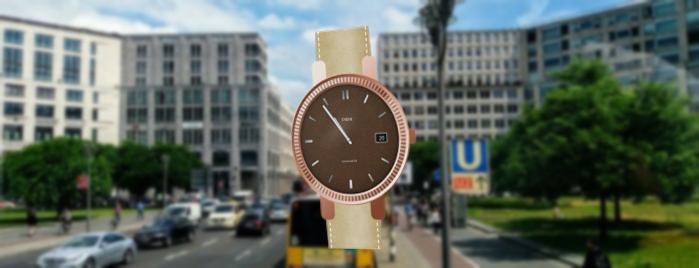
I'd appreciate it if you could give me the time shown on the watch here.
10:54
